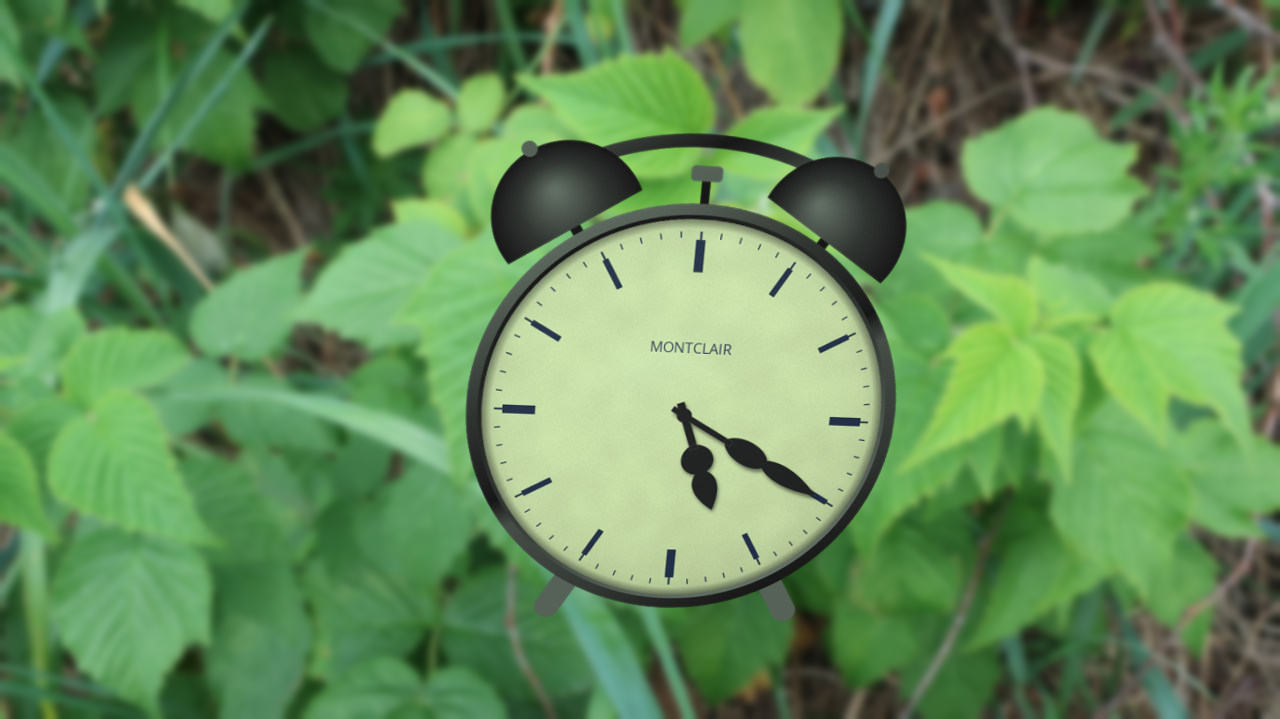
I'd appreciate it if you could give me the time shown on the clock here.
5:20
